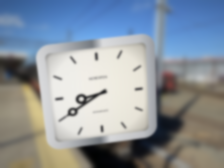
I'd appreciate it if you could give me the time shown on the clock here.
8:40
